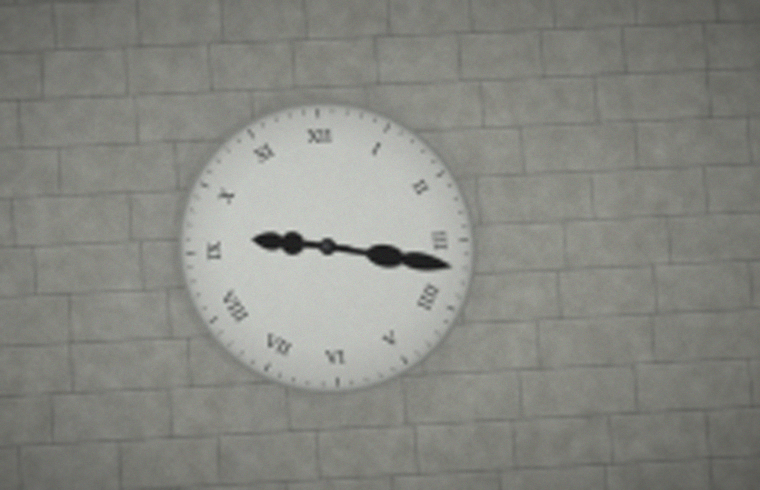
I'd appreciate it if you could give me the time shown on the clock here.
9:17
